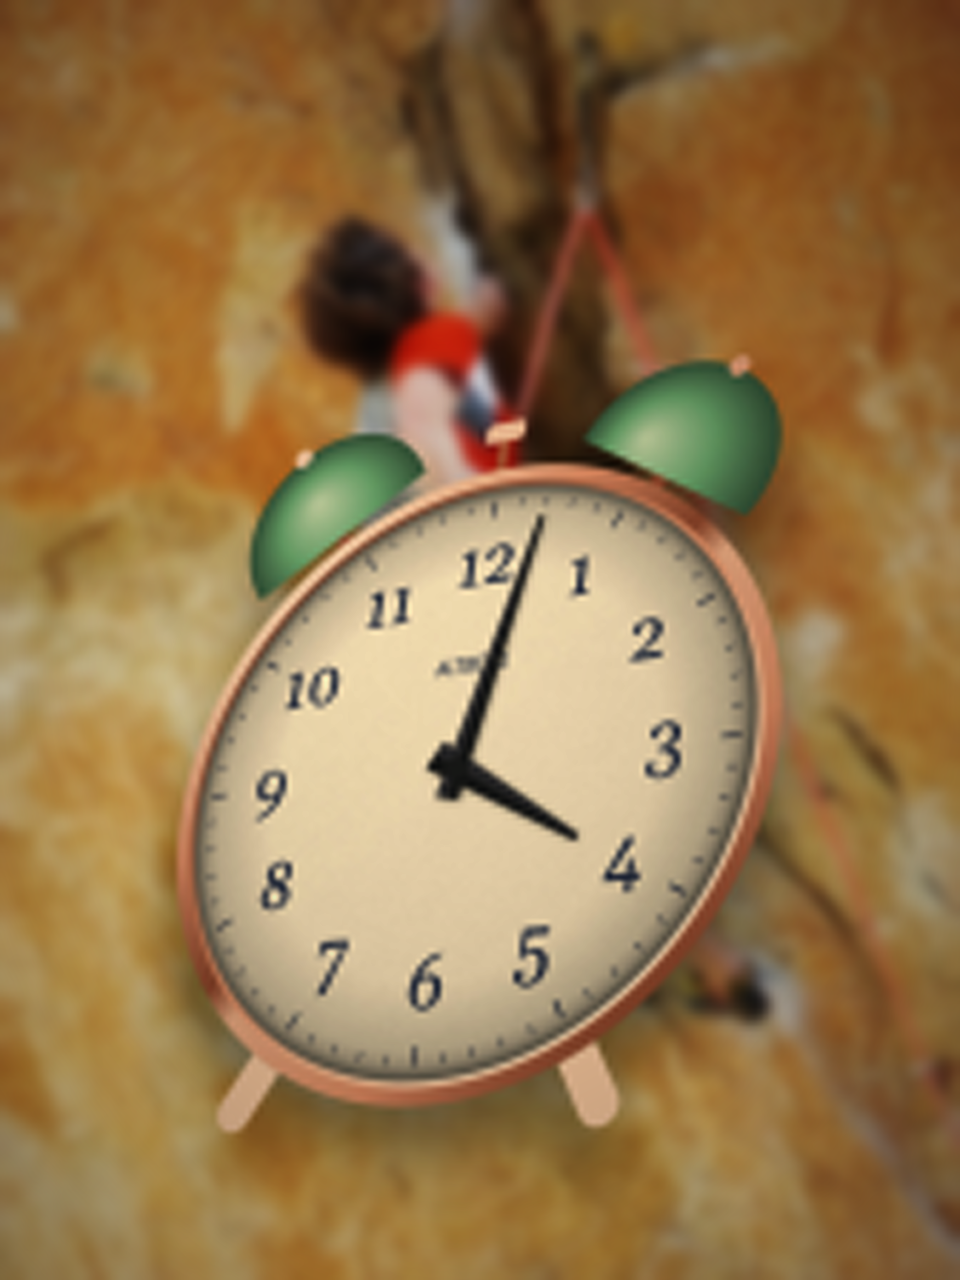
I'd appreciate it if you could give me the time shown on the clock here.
4:02
